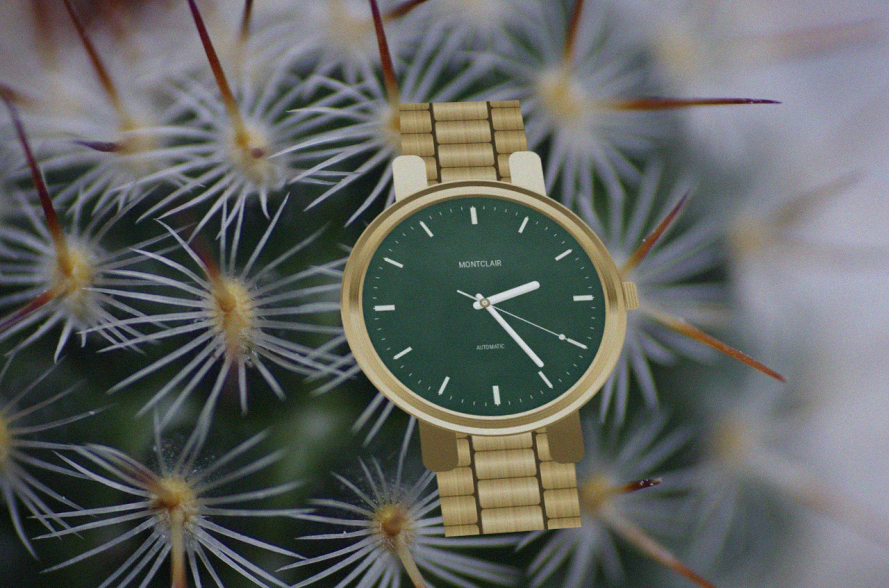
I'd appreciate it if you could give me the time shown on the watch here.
2:24:20
